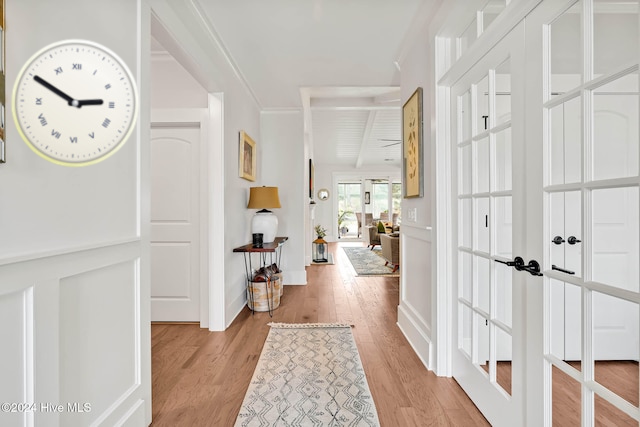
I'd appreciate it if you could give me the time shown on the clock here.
2:50
